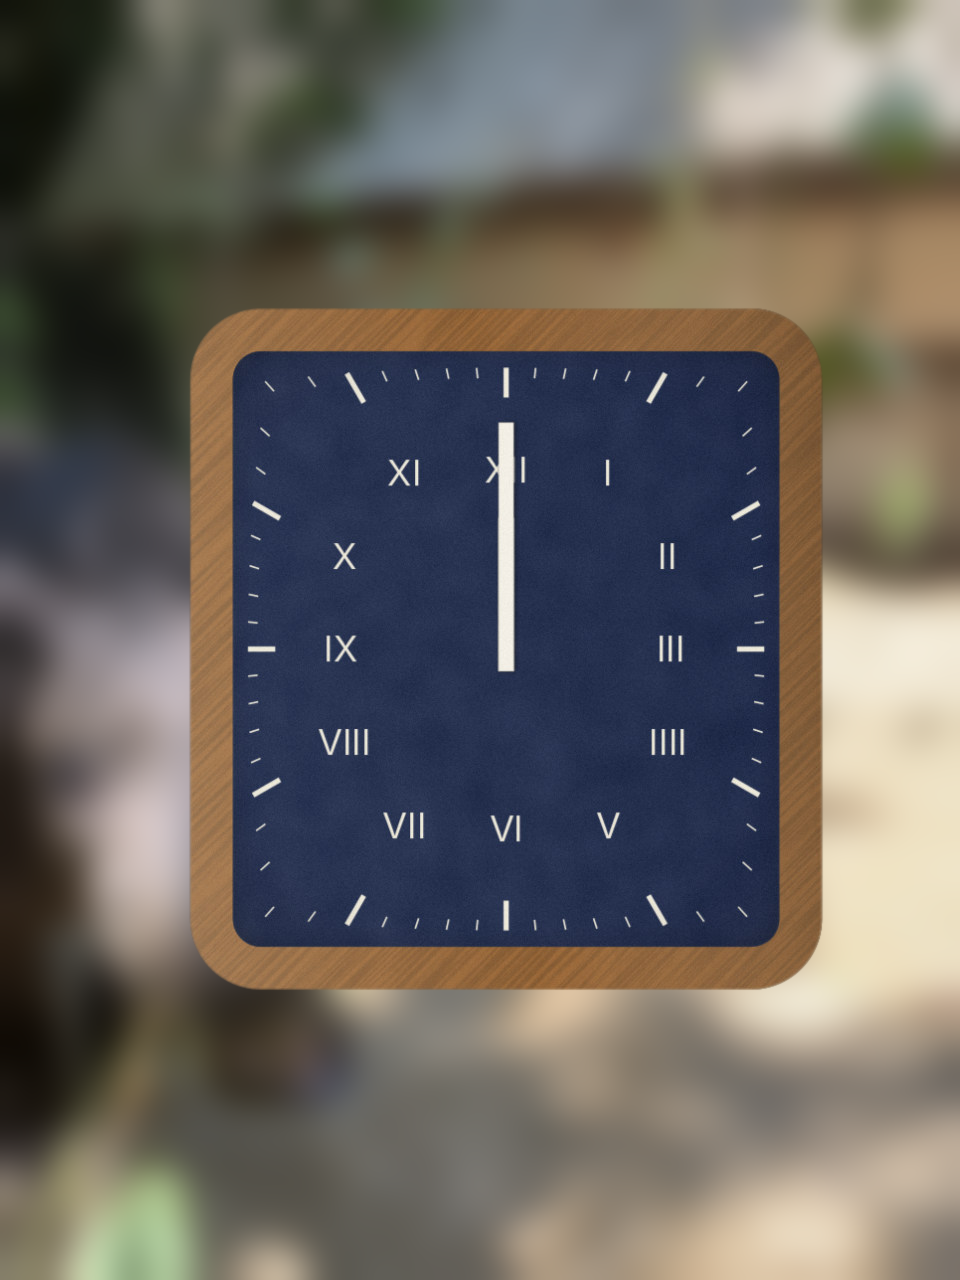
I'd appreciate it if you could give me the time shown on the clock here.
12:00
